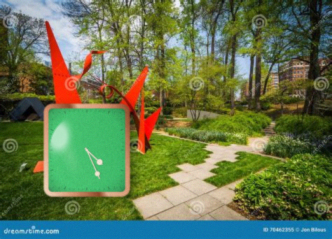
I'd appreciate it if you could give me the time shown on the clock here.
4:26
